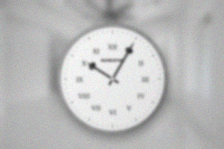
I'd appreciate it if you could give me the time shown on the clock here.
10:05
